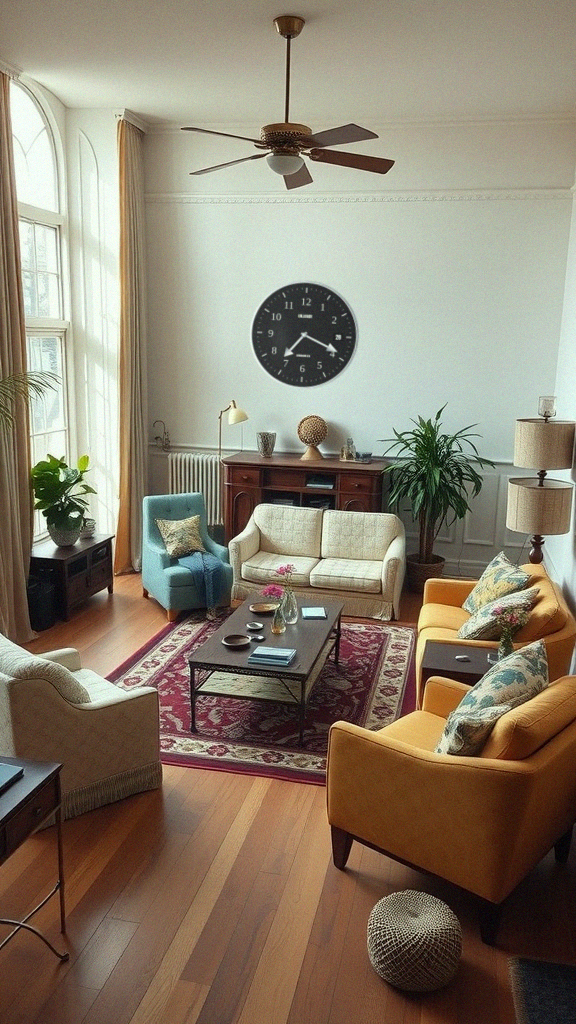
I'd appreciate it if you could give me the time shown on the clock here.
7:19
